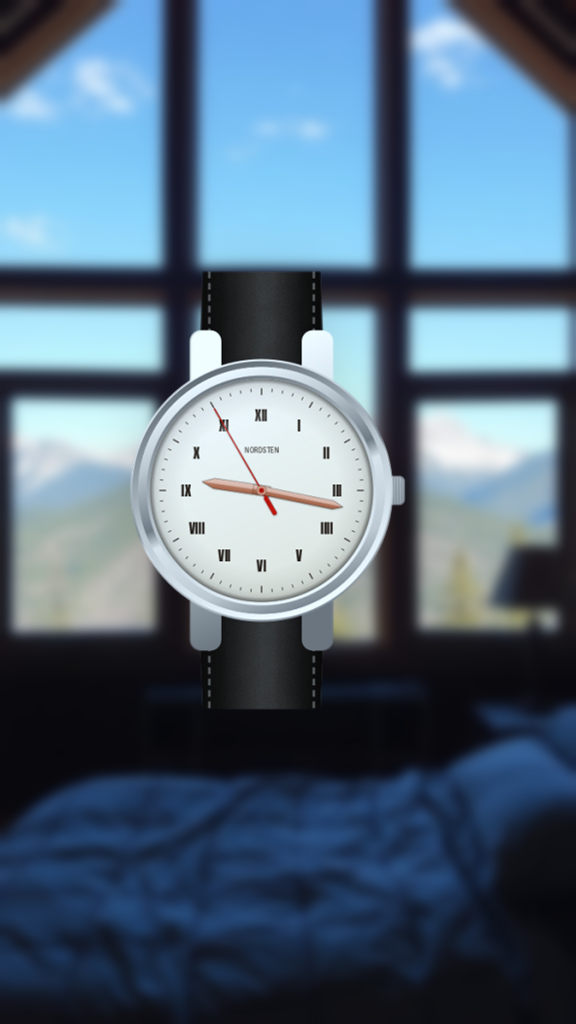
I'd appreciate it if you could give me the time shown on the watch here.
9:16:55
